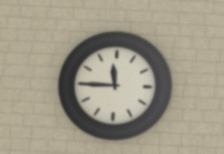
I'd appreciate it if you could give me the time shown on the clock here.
11:45
